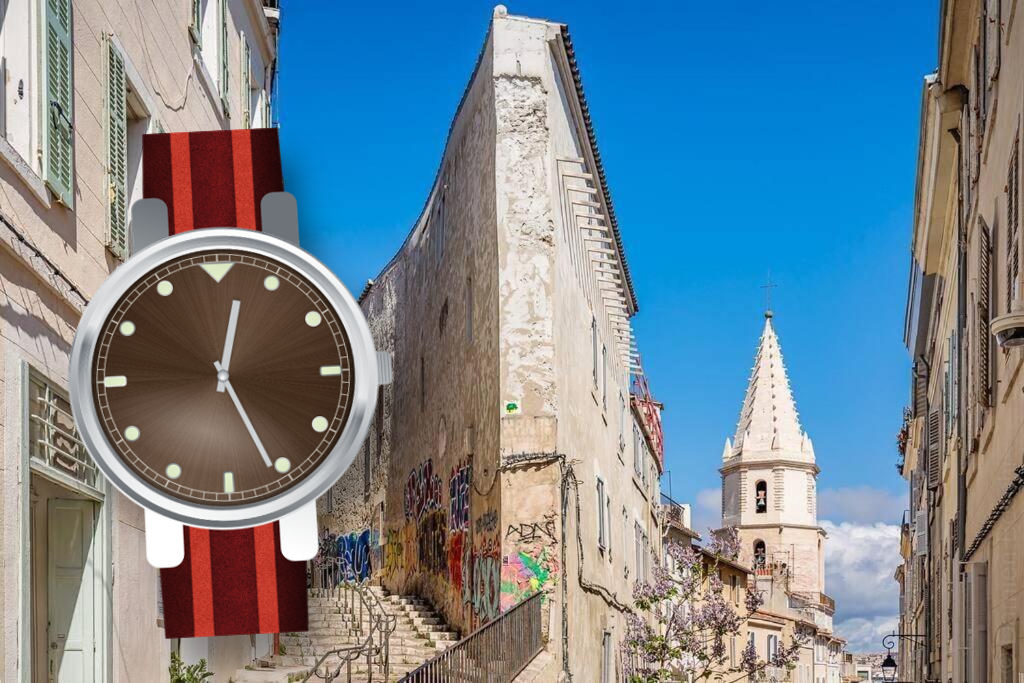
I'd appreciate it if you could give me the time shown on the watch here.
12:26
